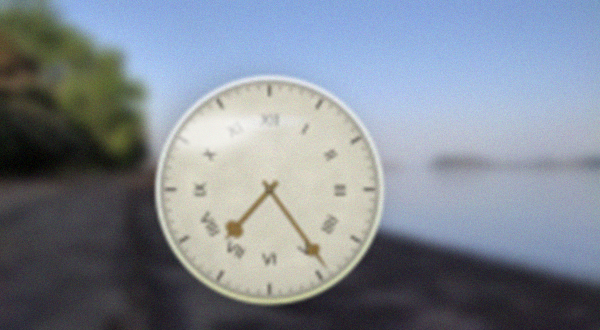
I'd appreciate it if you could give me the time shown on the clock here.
7:24
